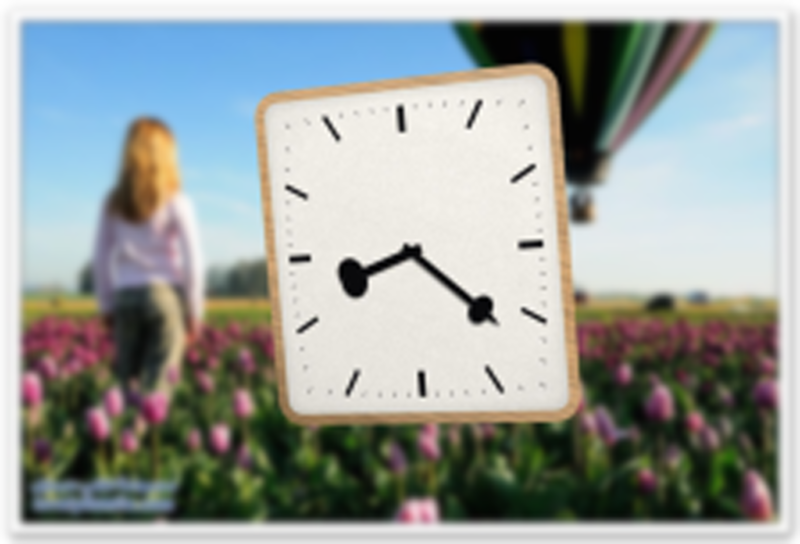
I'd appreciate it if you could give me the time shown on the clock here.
8:22
